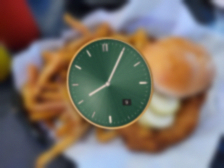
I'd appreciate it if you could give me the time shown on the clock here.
8:05
